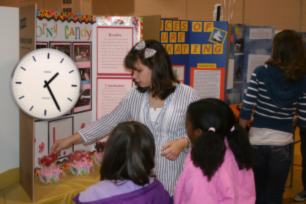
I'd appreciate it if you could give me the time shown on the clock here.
1:25
